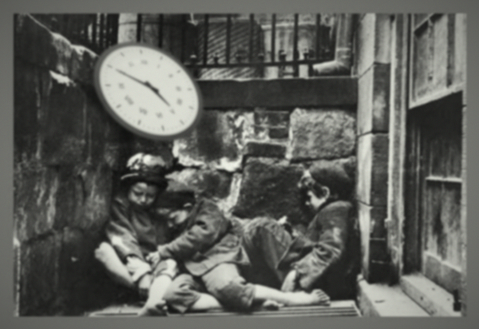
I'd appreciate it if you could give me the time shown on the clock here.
4:50
